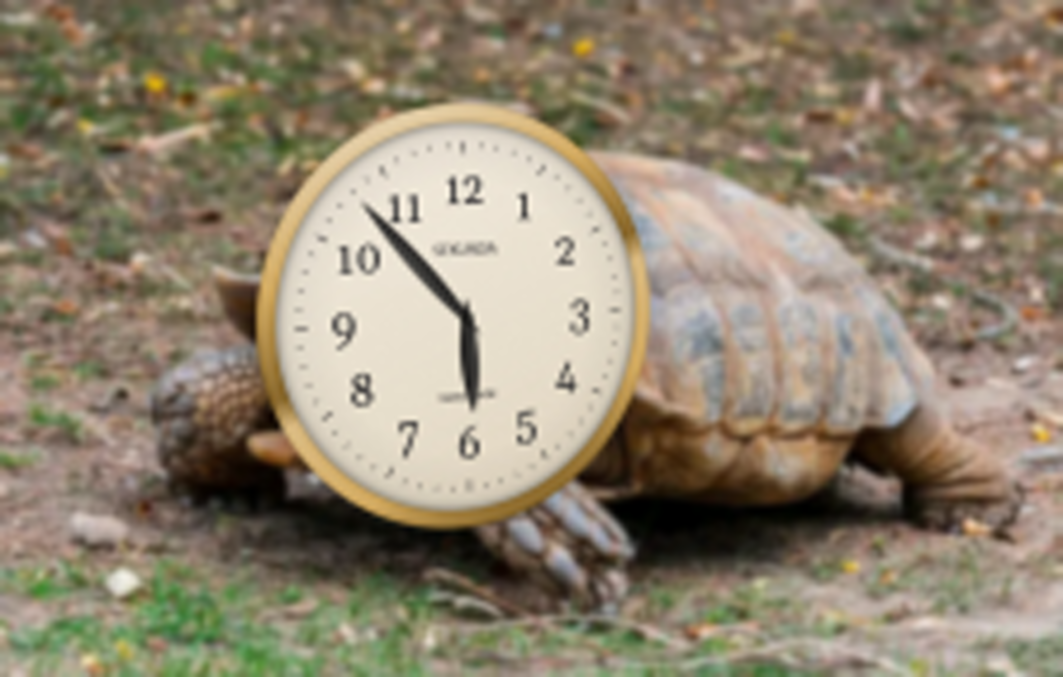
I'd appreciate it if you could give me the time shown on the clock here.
5:53
